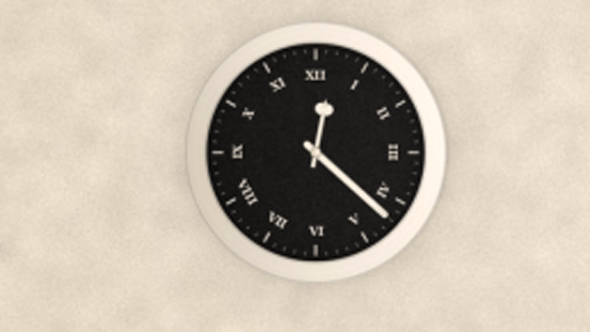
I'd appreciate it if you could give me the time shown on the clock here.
12:22
